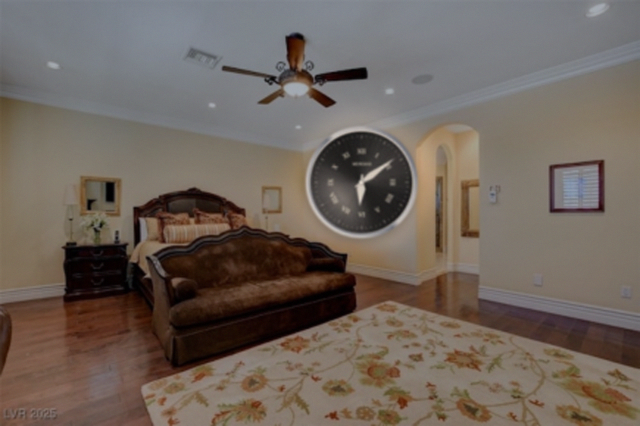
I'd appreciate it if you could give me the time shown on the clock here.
6:09
